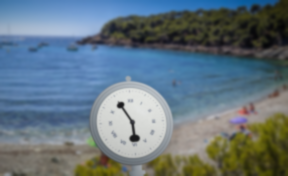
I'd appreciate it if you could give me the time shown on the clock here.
5:55
